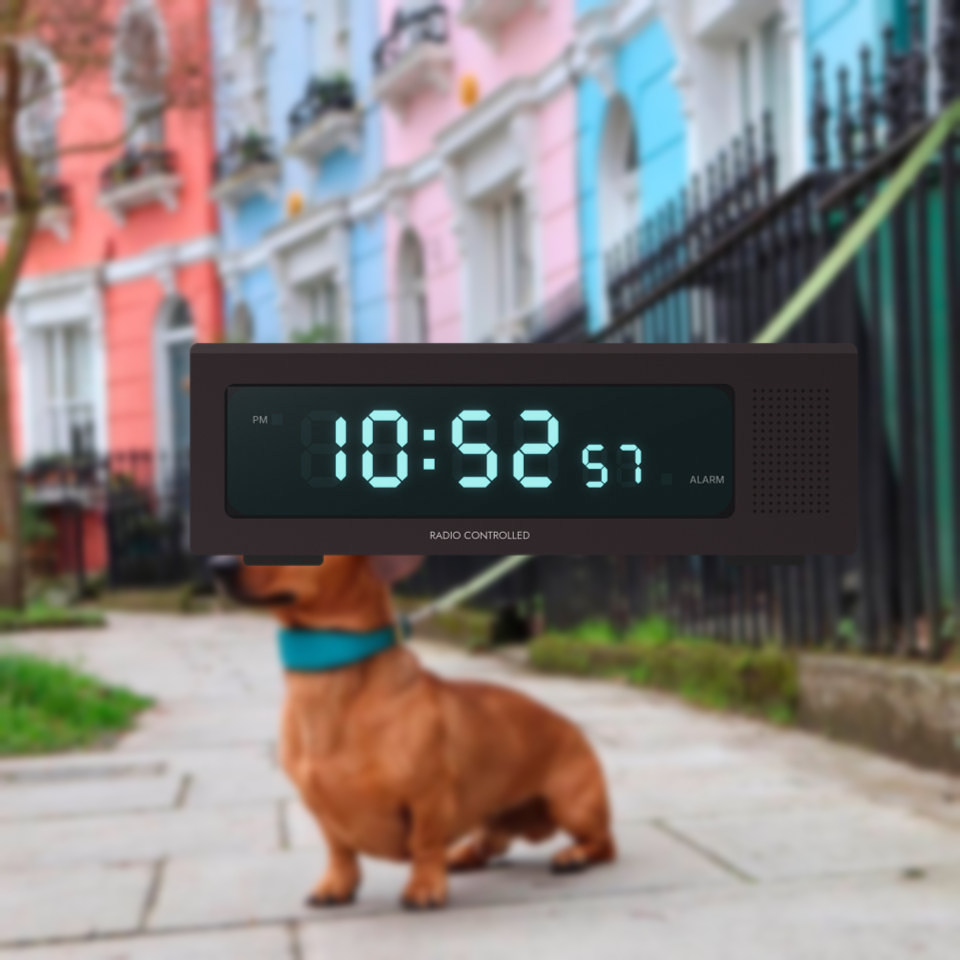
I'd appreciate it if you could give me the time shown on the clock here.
10:52:57
